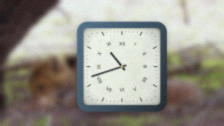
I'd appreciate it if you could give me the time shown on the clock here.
10:42
